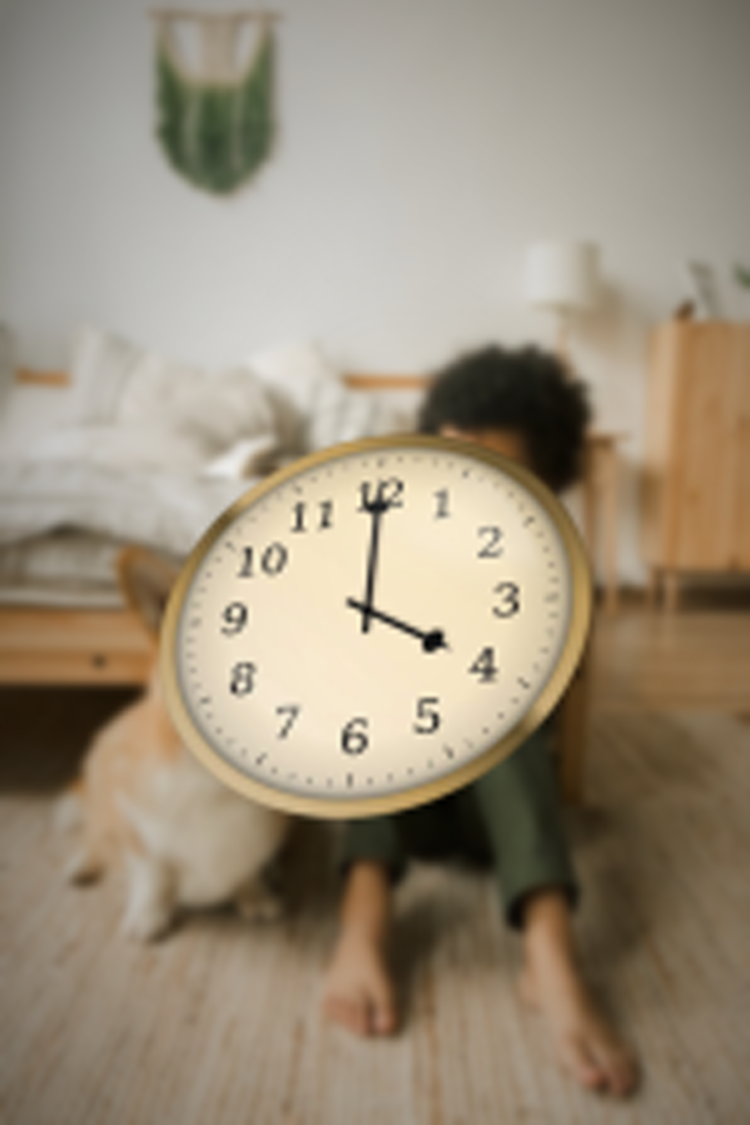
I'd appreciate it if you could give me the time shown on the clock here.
4:00
